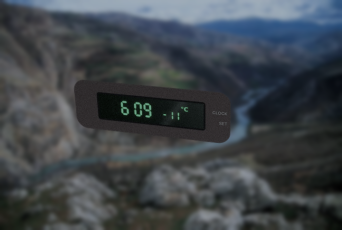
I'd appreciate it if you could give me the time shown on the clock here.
6:09
